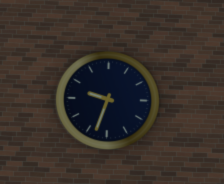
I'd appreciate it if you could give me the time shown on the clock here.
9:33
